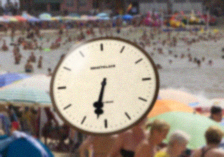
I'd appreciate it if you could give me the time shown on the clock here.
6:32
